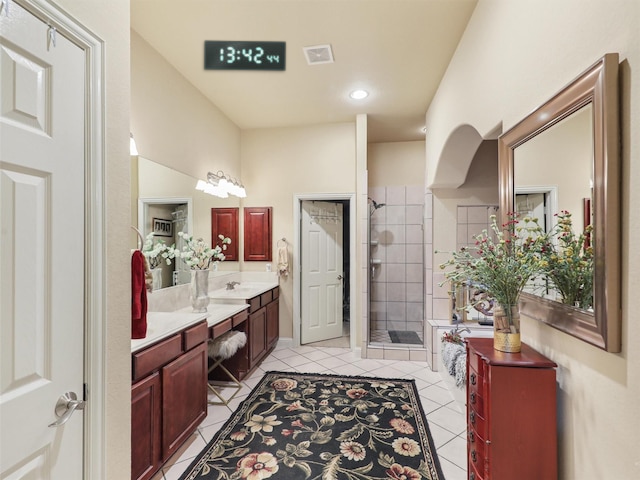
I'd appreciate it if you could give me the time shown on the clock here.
13:42
